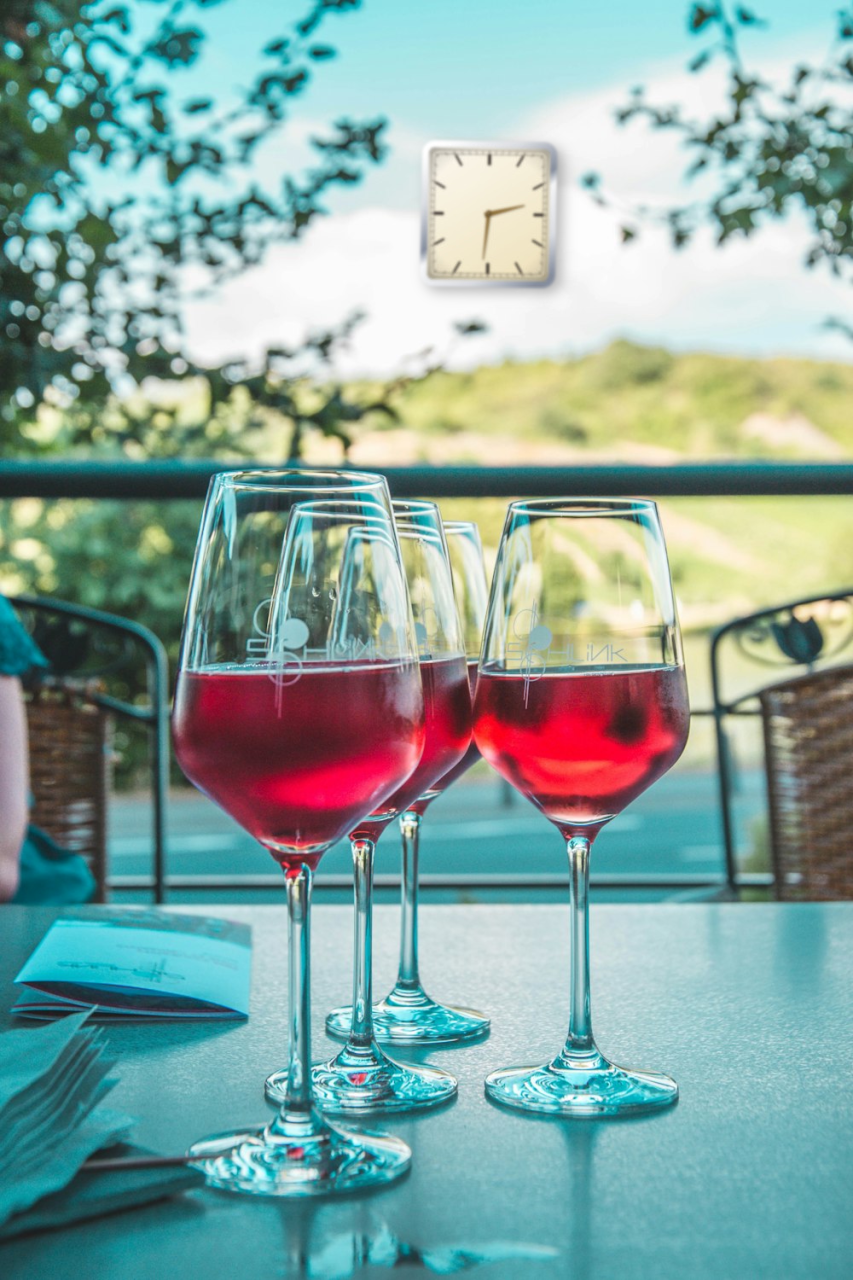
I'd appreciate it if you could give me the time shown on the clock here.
2:31
